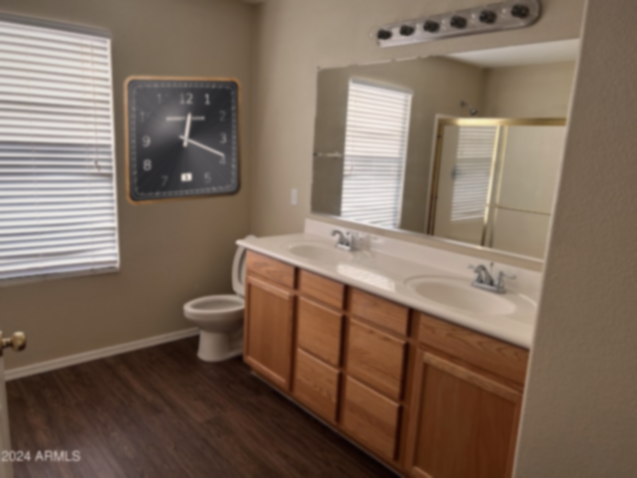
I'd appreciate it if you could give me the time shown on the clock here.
12:19
